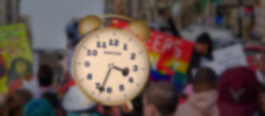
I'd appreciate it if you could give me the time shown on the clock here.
3:33
